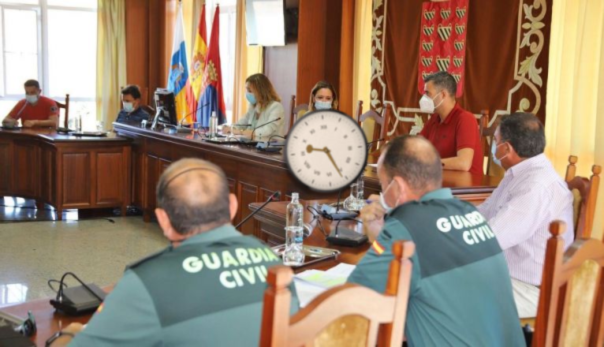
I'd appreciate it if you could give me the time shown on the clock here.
9:26
